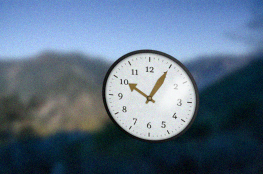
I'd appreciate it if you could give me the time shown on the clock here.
10:05
